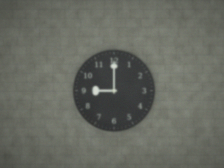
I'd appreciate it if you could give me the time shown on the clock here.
9:00
